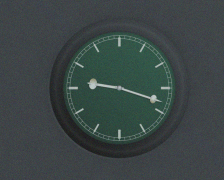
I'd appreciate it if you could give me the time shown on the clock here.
9:18
